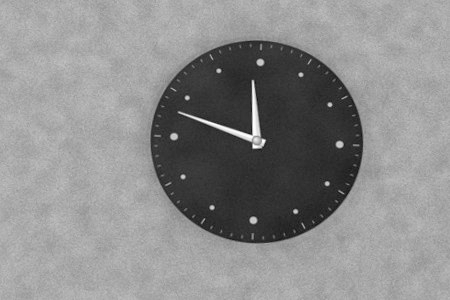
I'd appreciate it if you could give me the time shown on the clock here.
11:48
